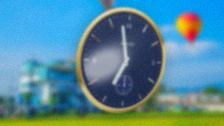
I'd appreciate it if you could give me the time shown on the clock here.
6:58
